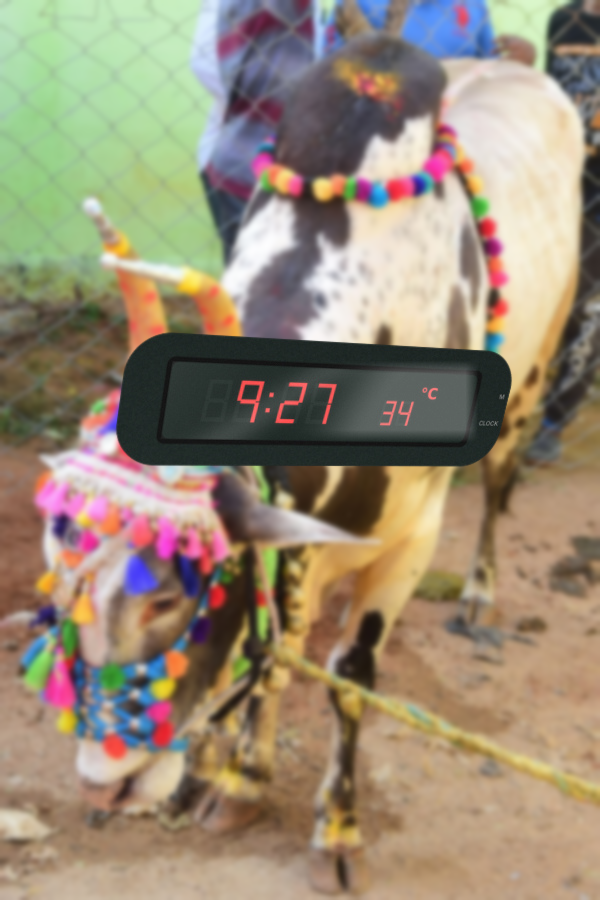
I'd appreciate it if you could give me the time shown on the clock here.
9:27
